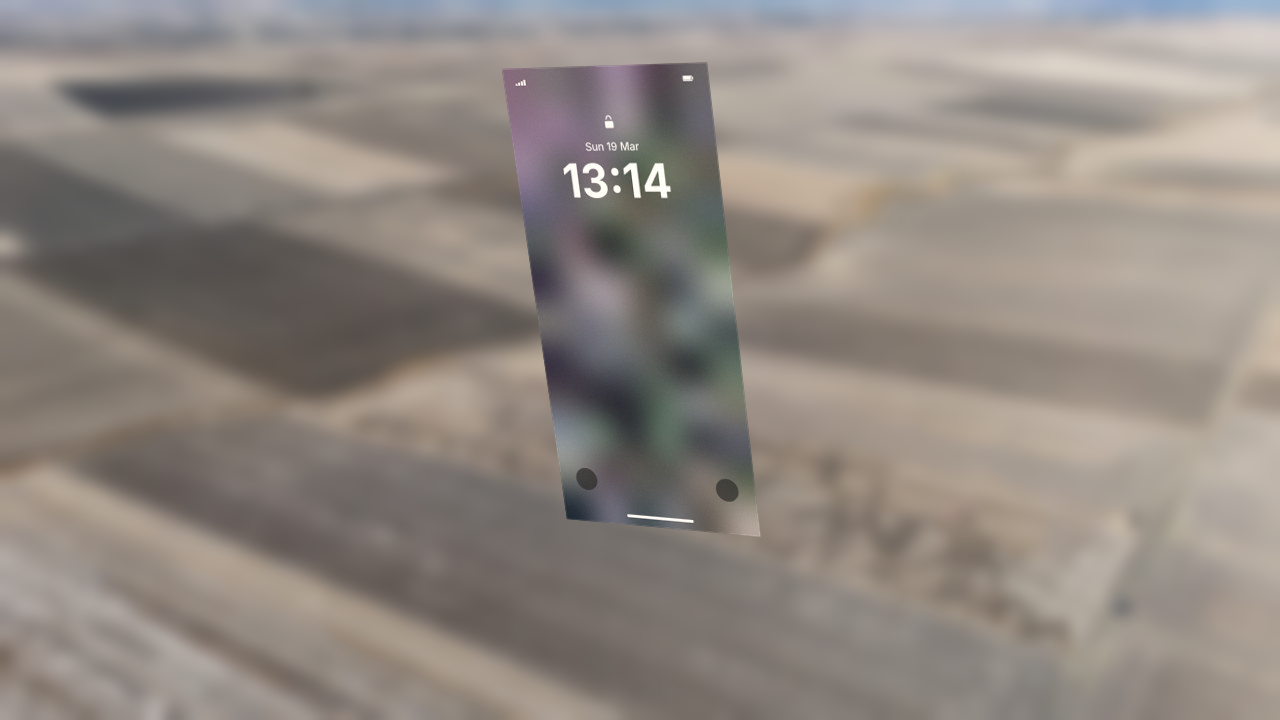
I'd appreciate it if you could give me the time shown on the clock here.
13:14
